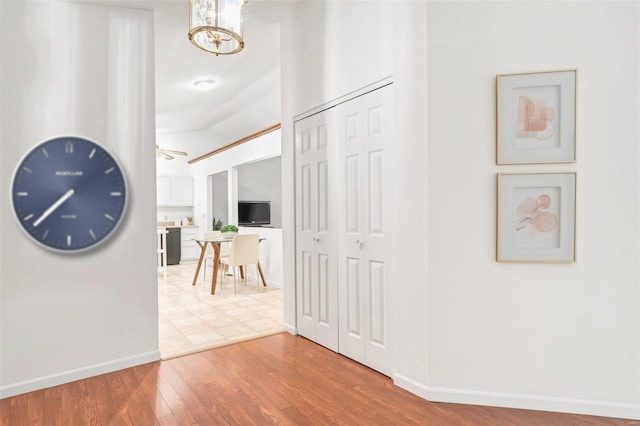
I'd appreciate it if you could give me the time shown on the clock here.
7:38
